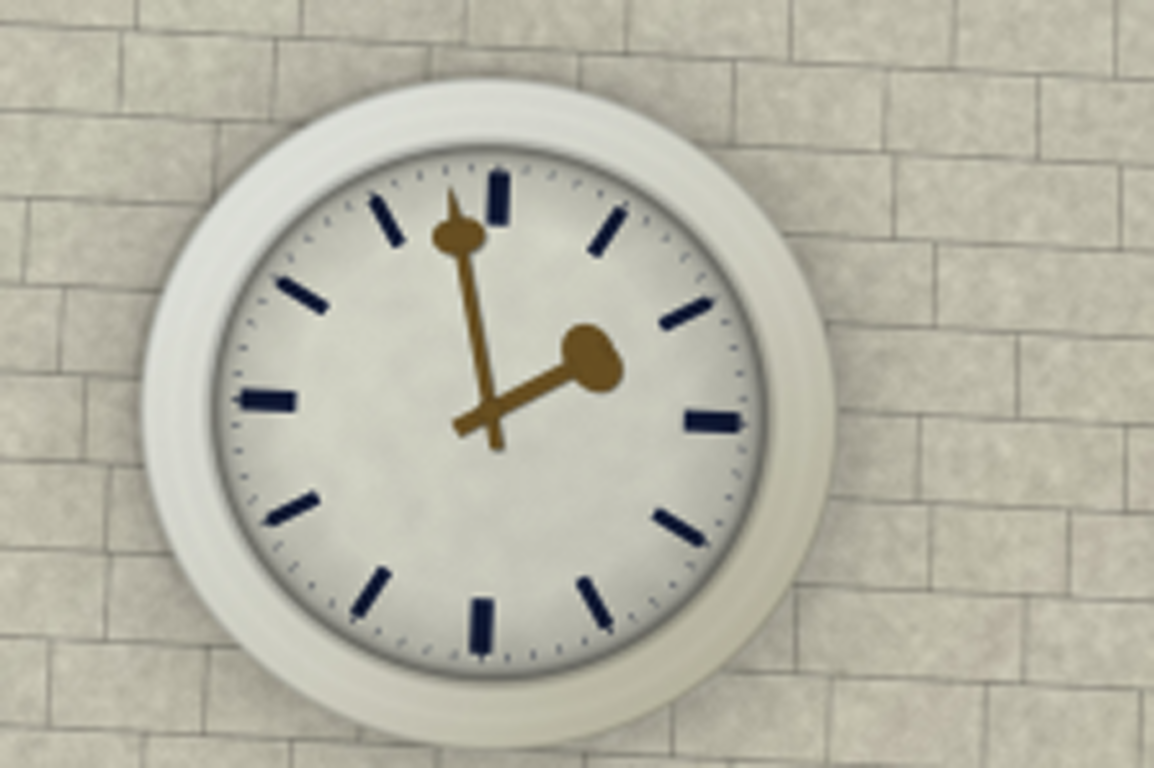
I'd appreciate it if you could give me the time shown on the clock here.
1:58
